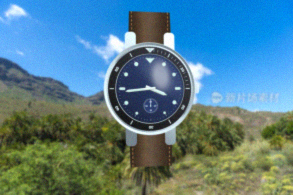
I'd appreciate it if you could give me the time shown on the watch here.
3:44
